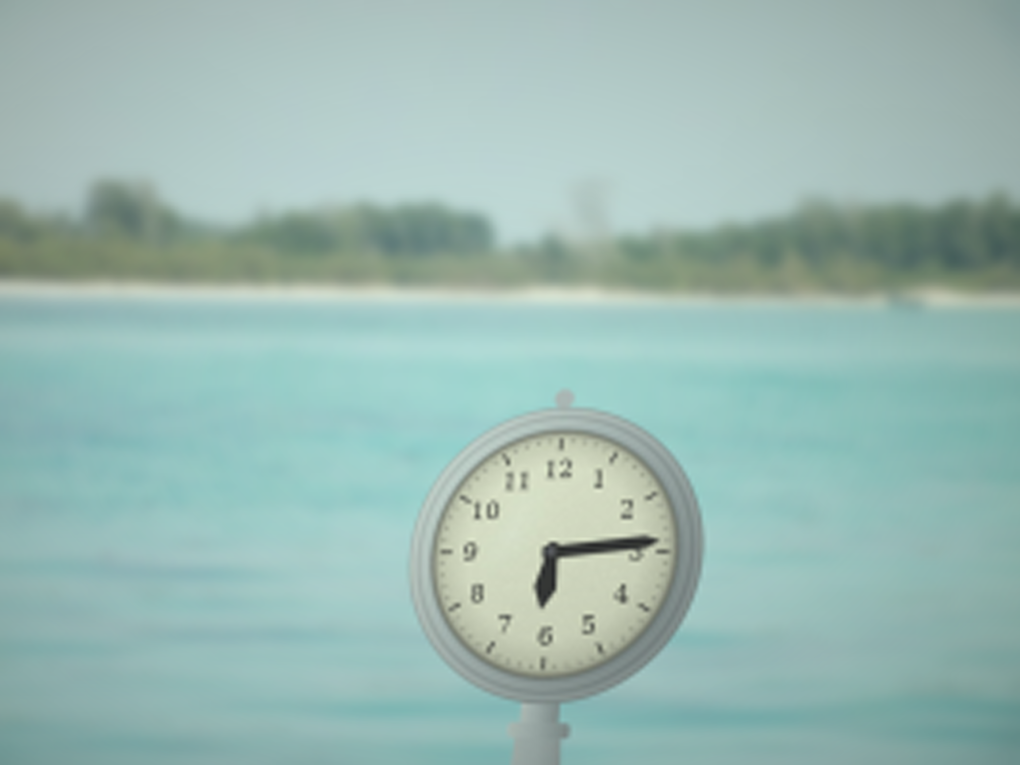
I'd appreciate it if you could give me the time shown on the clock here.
6:14
